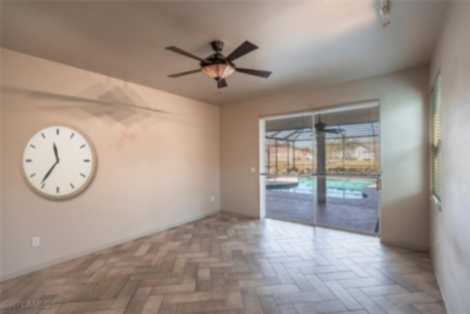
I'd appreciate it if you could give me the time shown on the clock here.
11:36
